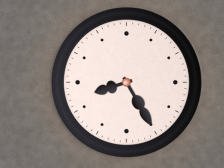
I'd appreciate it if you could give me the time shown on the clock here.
8:25
